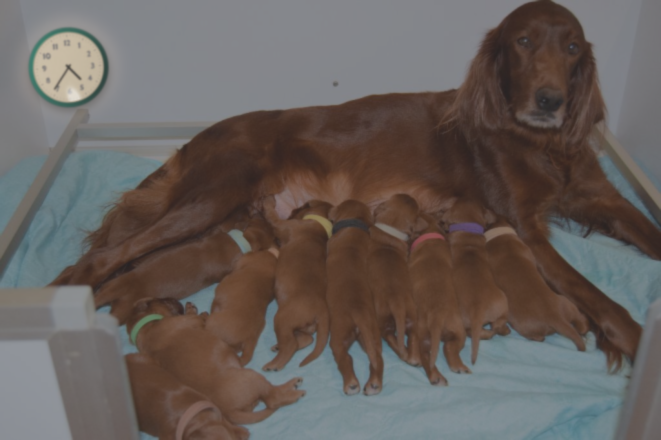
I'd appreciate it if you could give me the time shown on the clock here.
4:36
